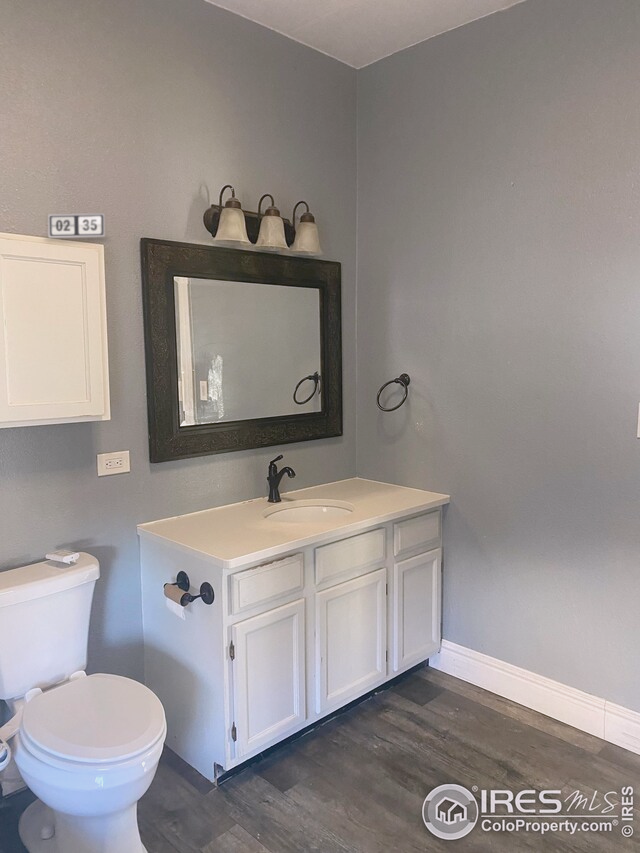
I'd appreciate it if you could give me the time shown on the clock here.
2:35
